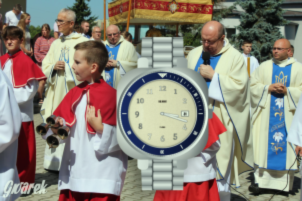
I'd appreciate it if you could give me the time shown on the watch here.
3:18
